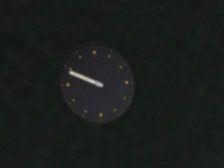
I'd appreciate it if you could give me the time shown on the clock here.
9:49
